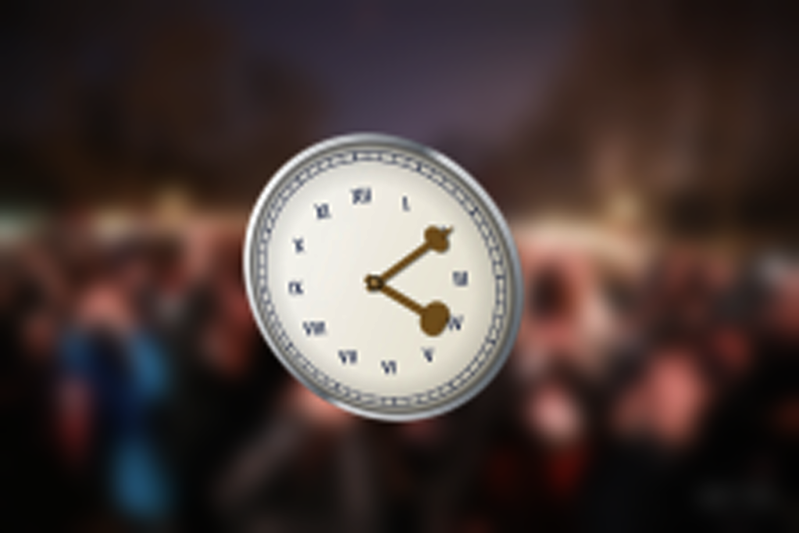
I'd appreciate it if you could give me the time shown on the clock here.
4:10
